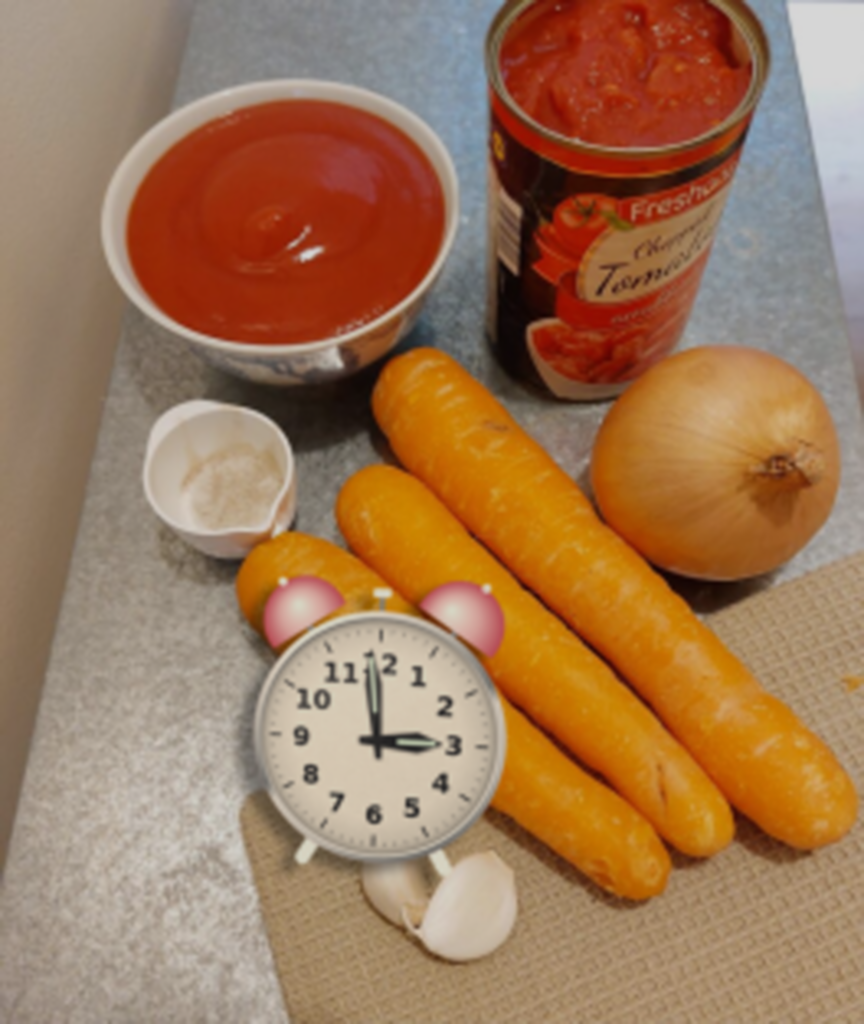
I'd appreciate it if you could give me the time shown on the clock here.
2:59
